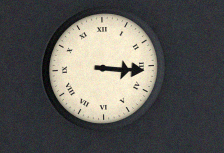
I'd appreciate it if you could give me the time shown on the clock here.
3:16
